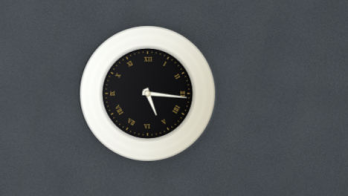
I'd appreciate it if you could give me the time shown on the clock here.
5:16
